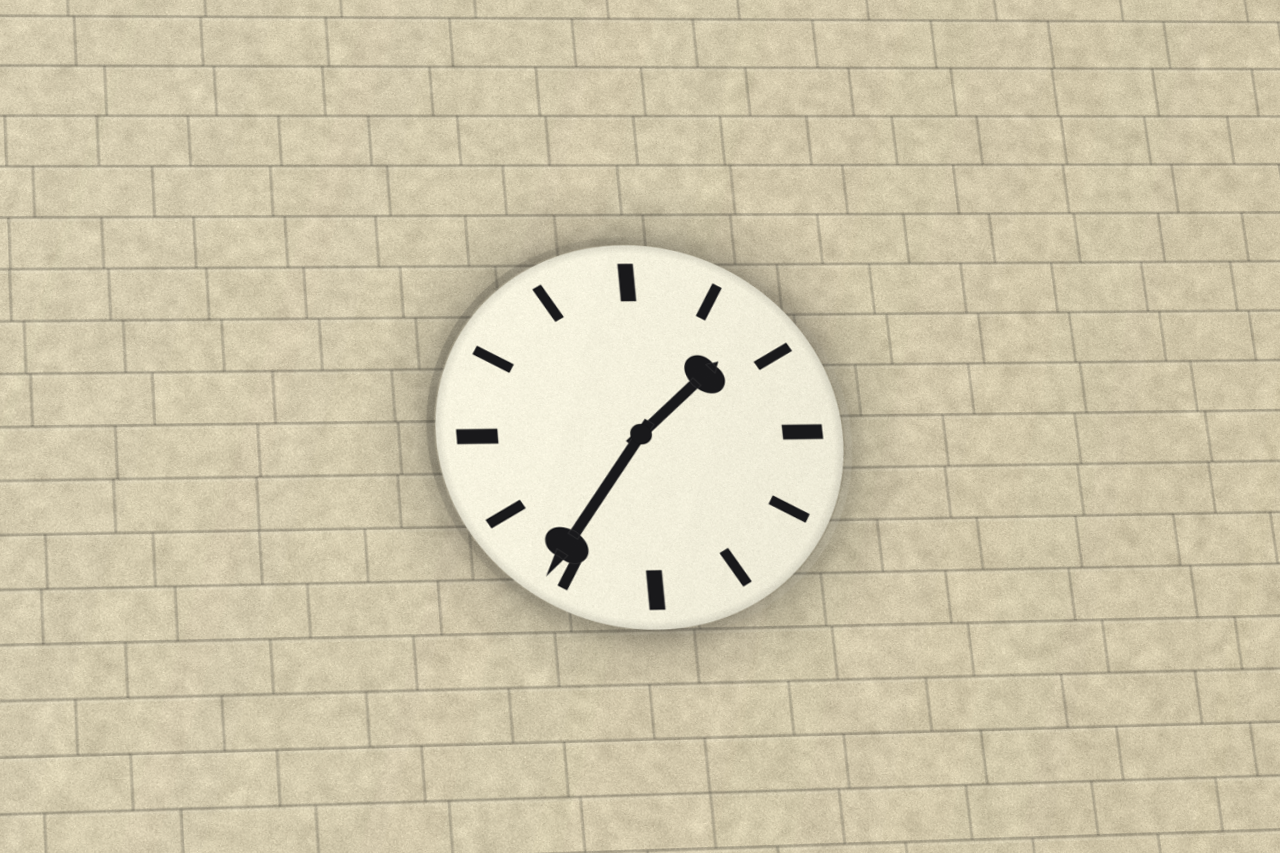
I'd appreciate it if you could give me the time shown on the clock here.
1:36
